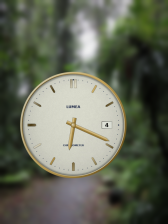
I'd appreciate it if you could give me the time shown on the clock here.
6:19
